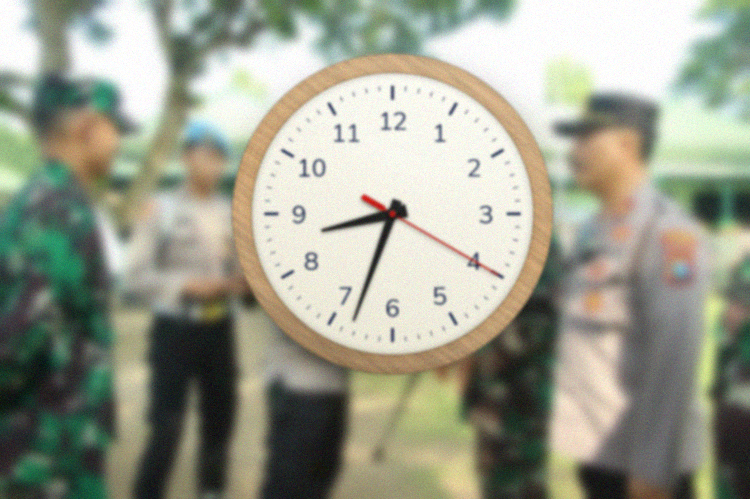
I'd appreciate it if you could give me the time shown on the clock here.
8:33:20
